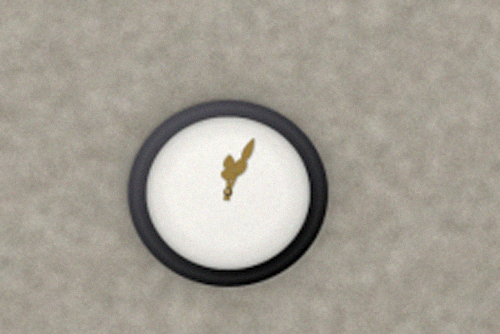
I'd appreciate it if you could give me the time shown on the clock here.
12:04
